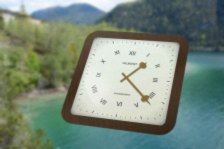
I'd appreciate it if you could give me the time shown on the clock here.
1:22
